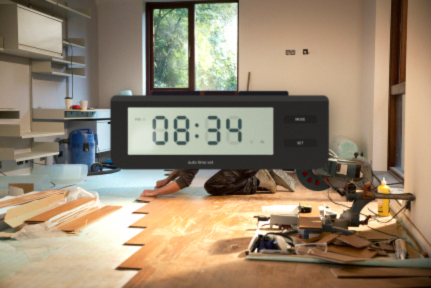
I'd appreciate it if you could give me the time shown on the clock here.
8:34
